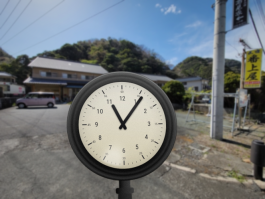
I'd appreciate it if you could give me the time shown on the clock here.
11:06
